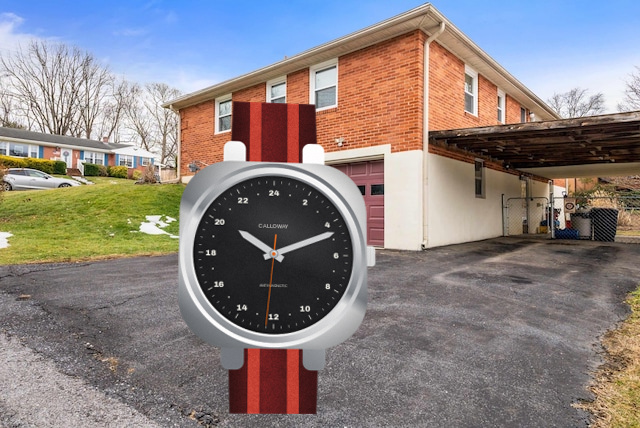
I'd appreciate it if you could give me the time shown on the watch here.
20:11:31
